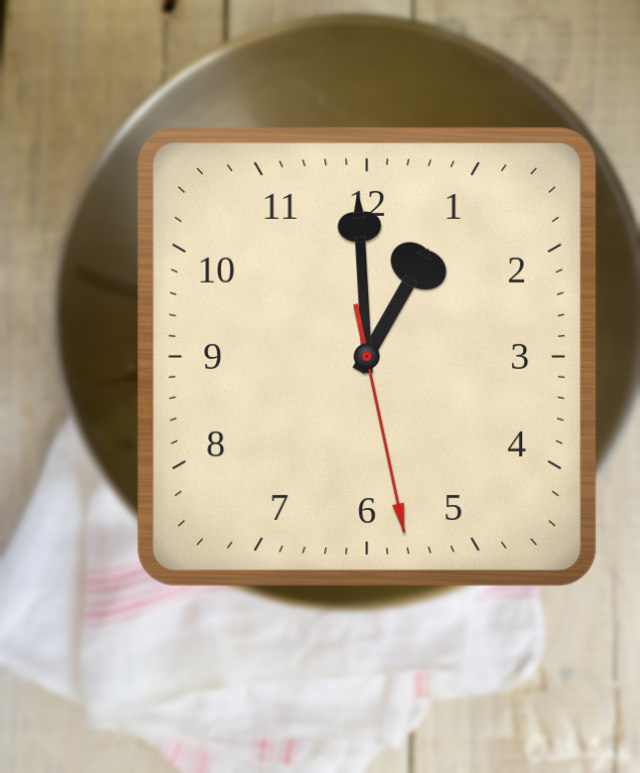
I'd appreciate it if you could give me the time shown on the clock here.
12:59:28
